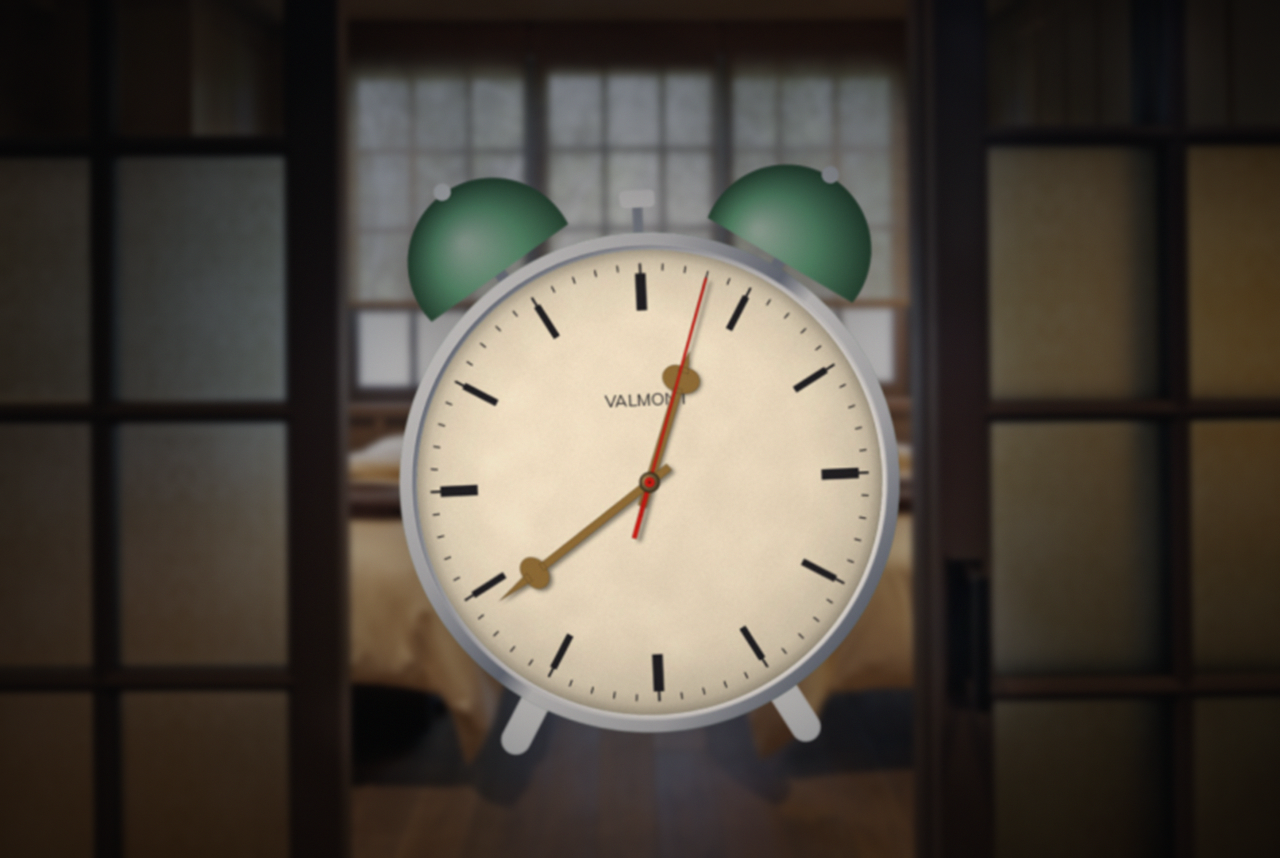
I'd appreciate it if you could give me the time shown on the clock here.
12:39:03
